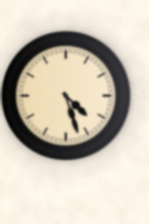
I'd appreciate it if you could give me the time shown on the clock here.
4:27
